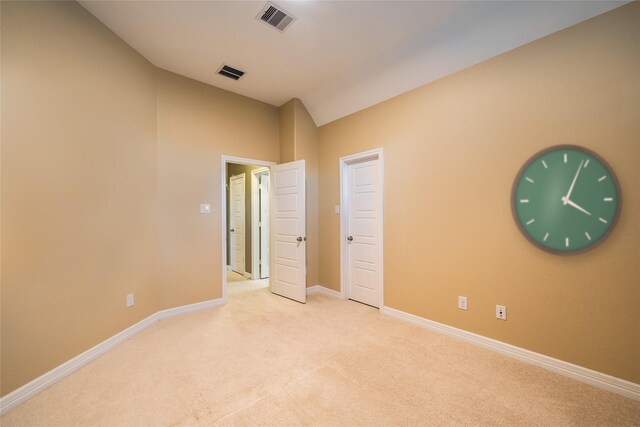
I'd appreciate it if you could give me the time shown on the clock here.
4:04
